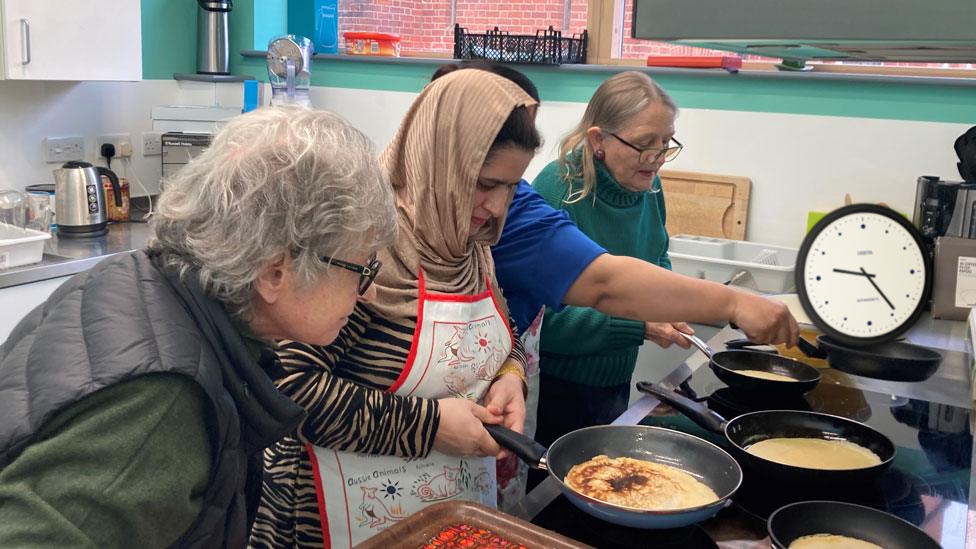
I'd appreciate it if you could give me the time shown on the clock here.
9:24
